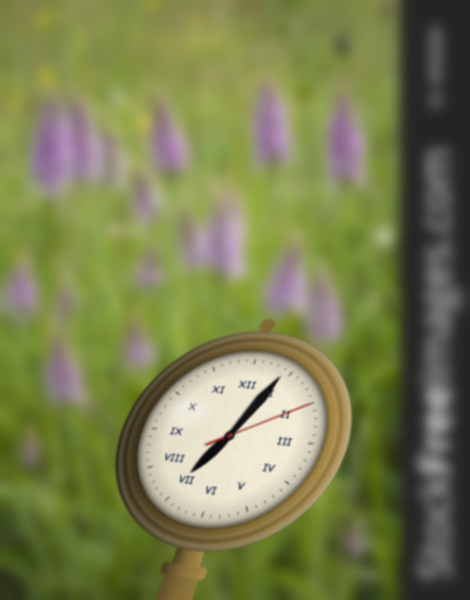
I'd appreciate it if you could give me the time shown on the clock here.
7:04:10
